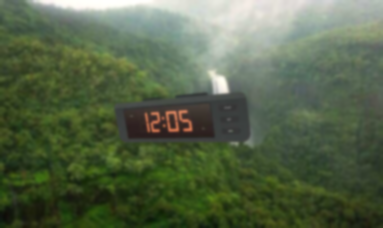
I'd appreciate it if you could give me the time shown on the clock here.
12:05
